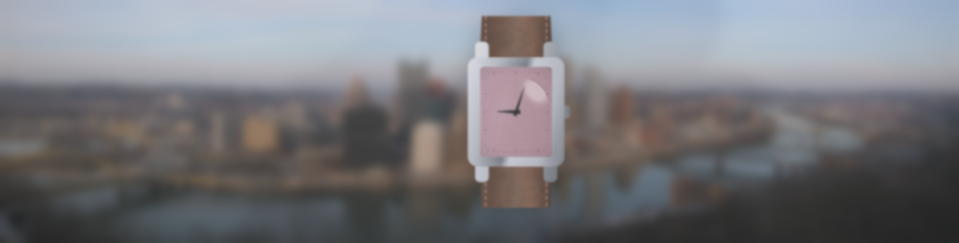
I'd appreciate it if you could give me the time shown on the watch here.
9:03
